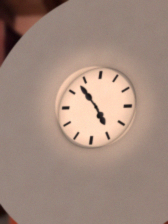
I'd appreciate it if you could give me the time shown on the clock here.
4:53
